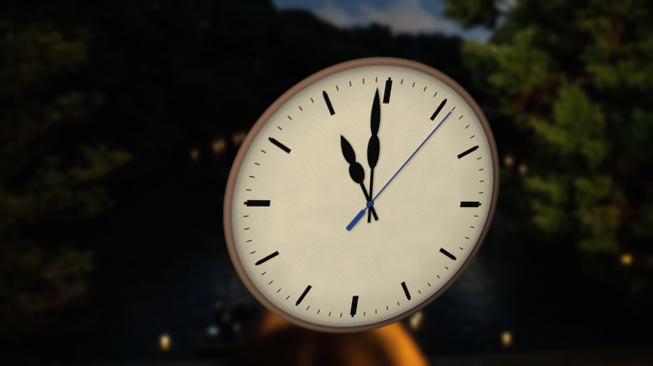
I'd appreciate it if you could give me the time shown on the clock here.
10:59:06
